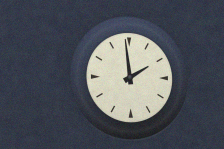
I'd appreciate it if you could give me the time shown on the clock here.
1:59
